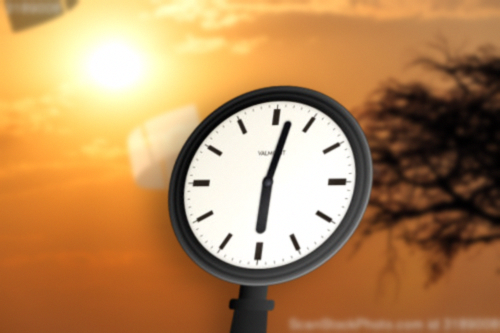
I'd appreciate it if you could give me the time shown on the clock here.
6:02
